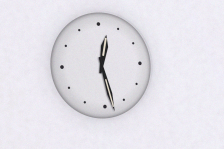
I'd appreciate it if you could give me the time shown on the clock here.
12:28
